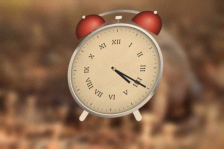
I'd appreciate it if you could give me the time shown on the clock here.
4:20
